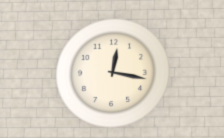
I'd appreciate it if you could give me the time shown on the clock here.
12:17
